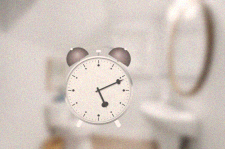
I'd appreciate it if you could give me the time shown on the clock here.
5:11
